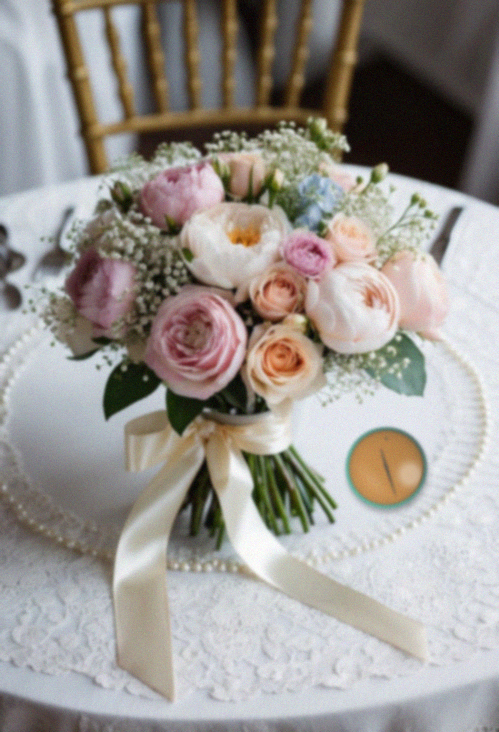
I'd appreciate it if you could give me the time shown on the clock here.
11:27
